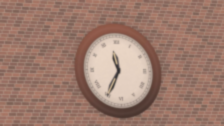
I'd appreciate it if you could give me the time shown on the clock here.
11:35
